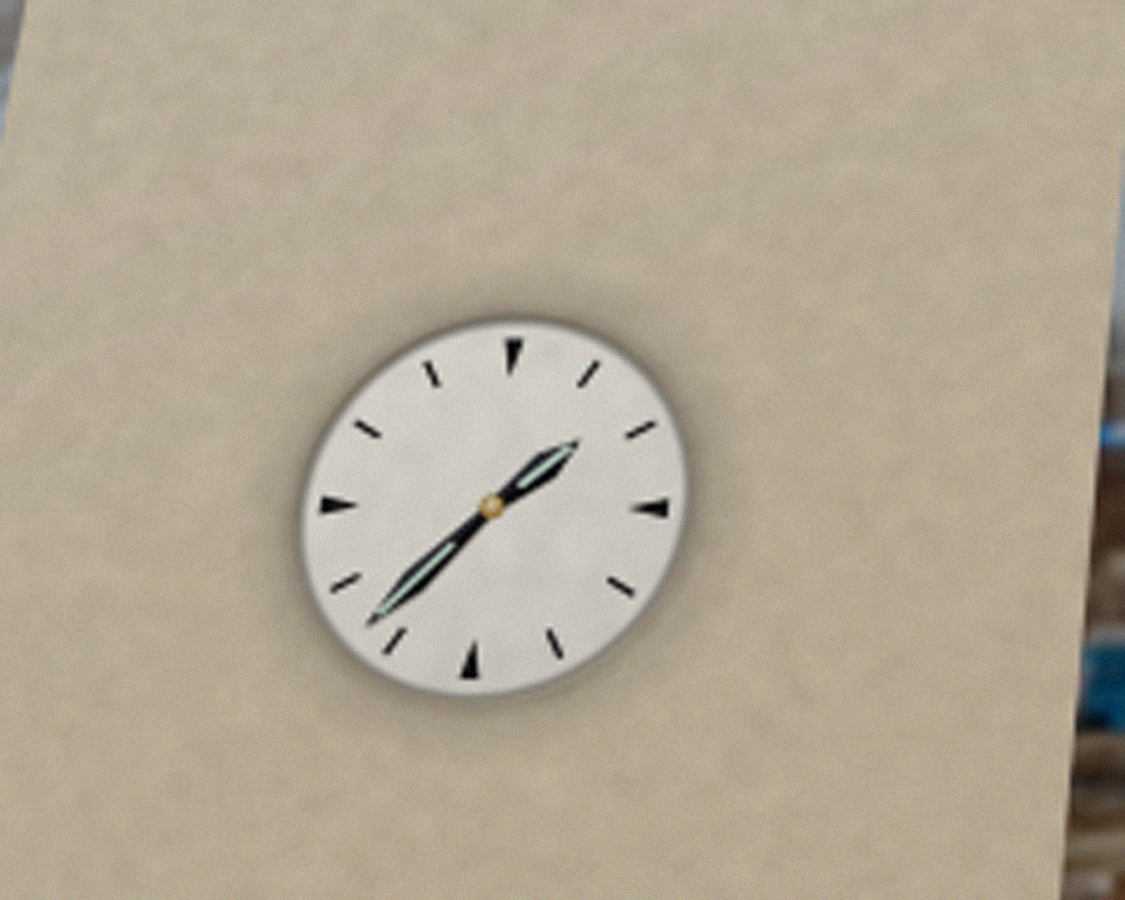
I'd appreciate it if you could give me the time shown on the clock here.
1:37
